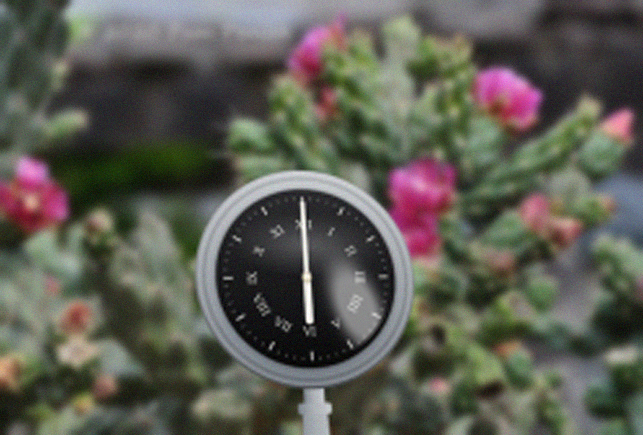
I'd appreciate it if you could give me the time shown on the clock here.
6:00
